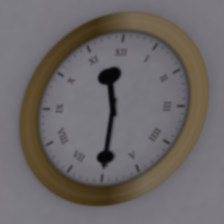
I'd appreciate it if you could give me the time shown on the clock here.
11:30
